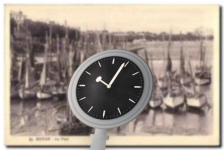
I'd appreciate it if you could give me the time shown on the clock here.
10:04
